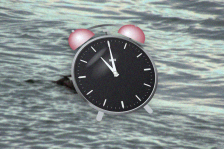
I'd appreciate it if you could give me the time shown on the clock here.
11:00
